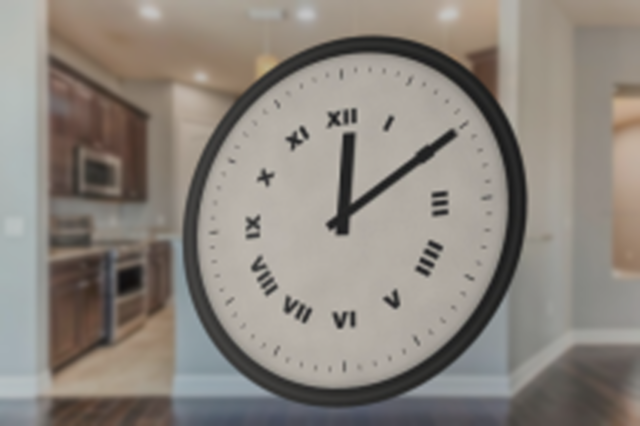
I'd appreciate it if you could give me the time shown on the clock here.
12:10
